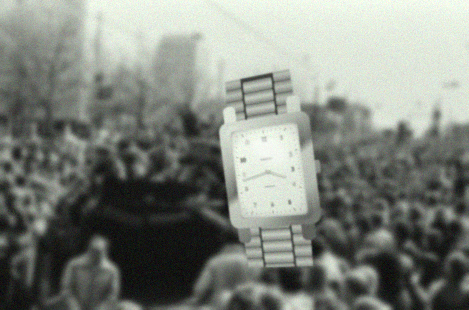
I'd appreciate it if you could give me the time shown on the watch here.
3:43
